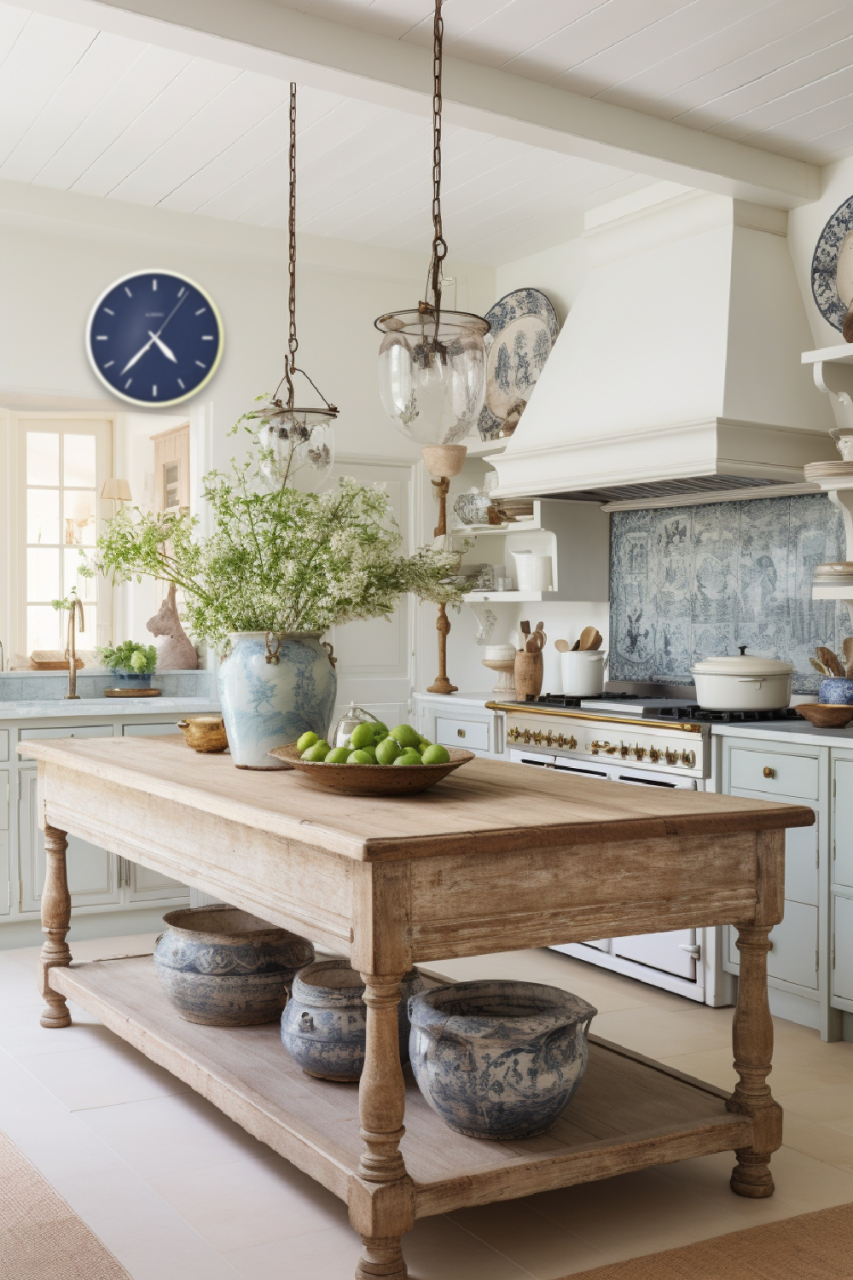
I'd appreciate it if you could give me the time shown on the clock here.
4:37:06
